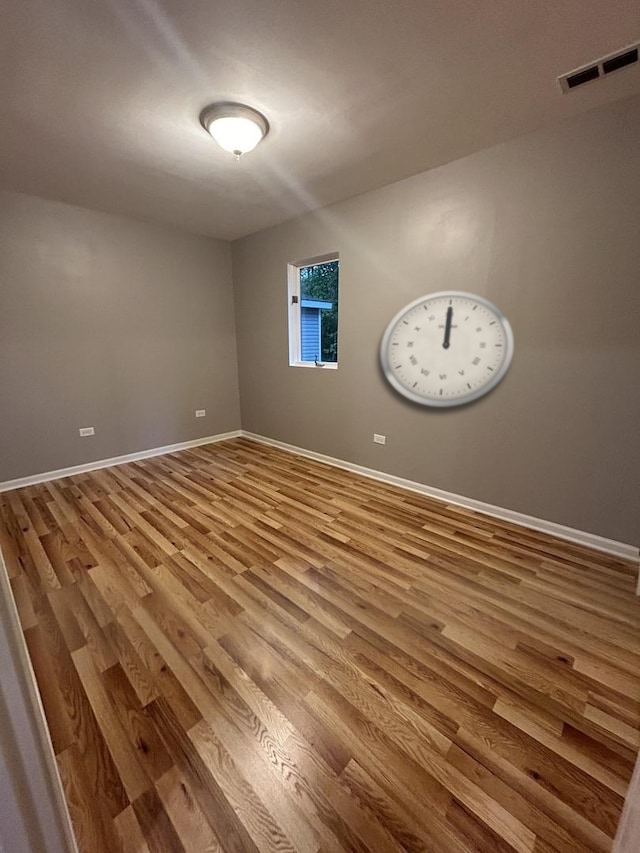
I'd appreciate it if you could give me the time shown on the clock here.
12:00
